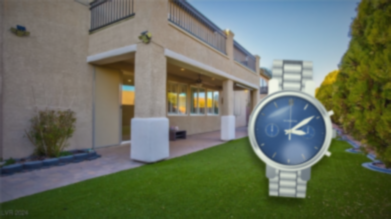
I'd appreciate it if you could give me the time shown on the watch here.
3:09
